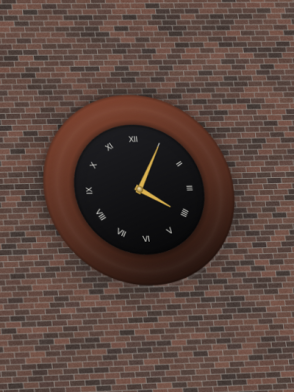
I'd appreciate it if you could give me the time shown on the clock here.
4:05
